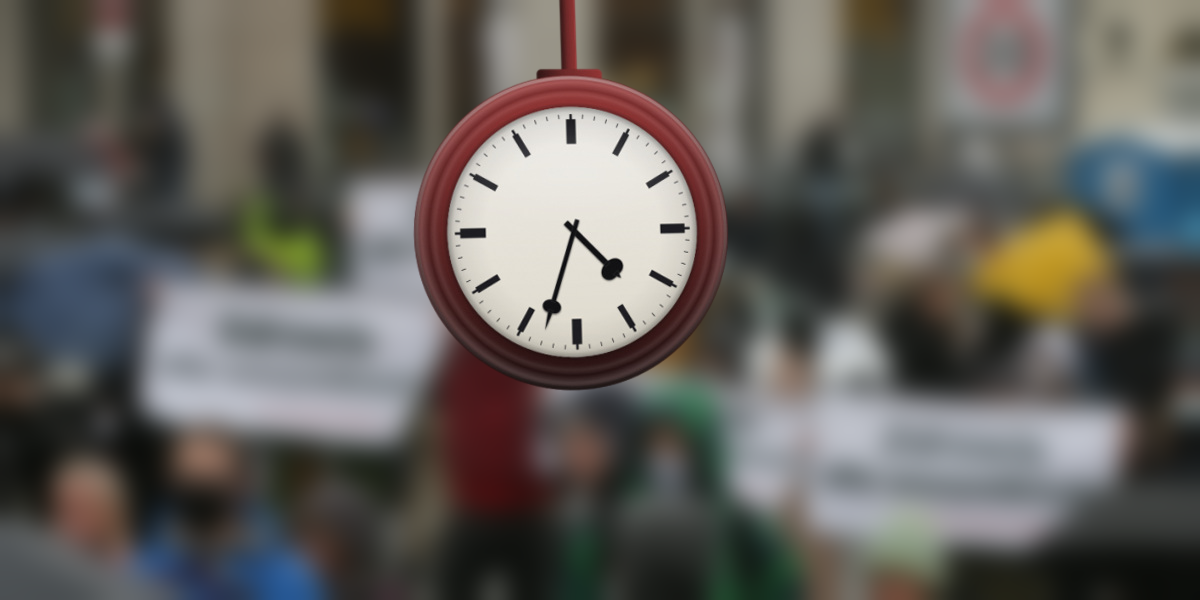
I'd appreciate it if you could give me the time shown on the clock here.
4:33
